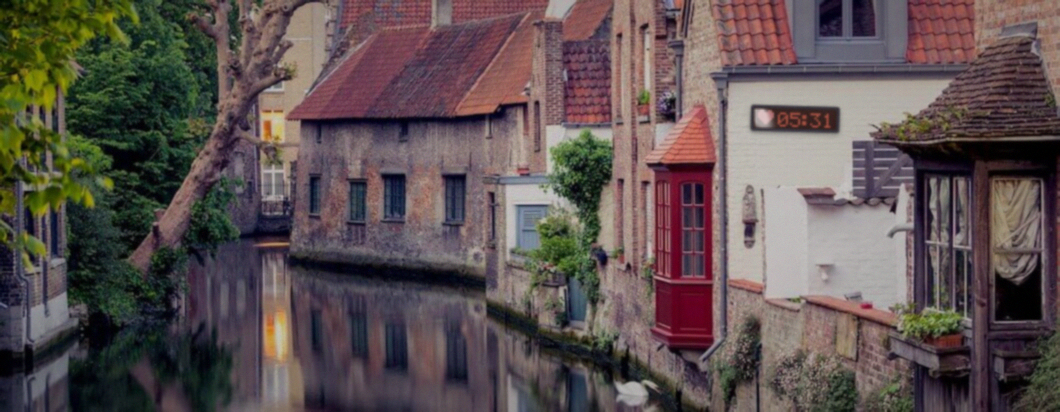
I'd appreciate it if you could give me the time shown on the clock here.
5:31
